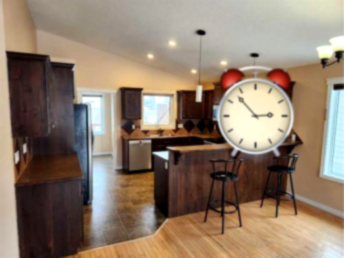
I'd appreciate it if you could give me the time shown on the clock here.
2:53
